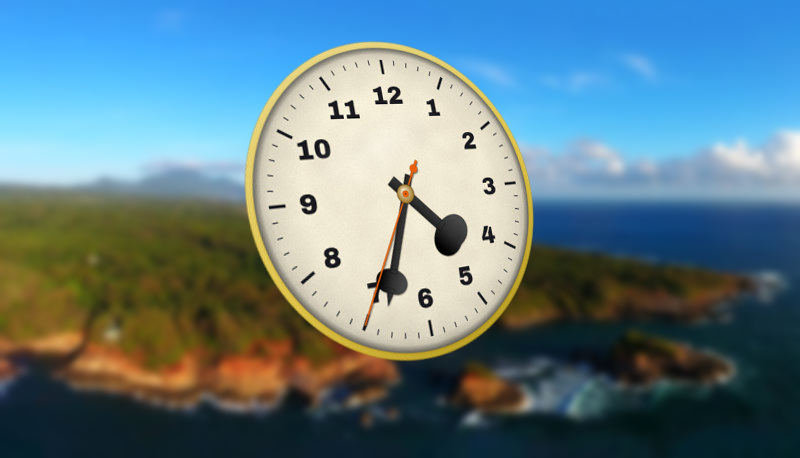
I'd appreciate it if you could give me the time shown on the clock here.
4:33:35
